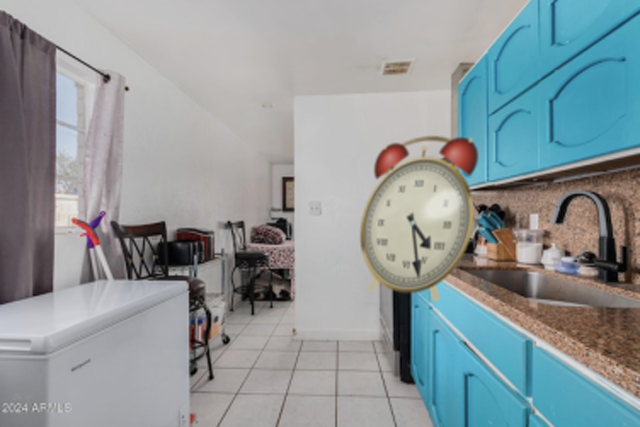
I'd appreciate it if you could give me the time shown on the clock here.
4:27
